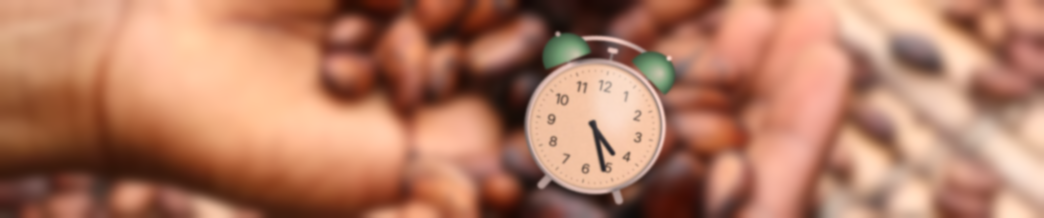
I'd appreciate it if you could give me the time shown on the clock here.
4:26
